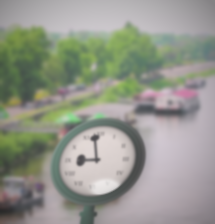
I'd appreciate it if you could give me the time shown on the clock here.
8:58
